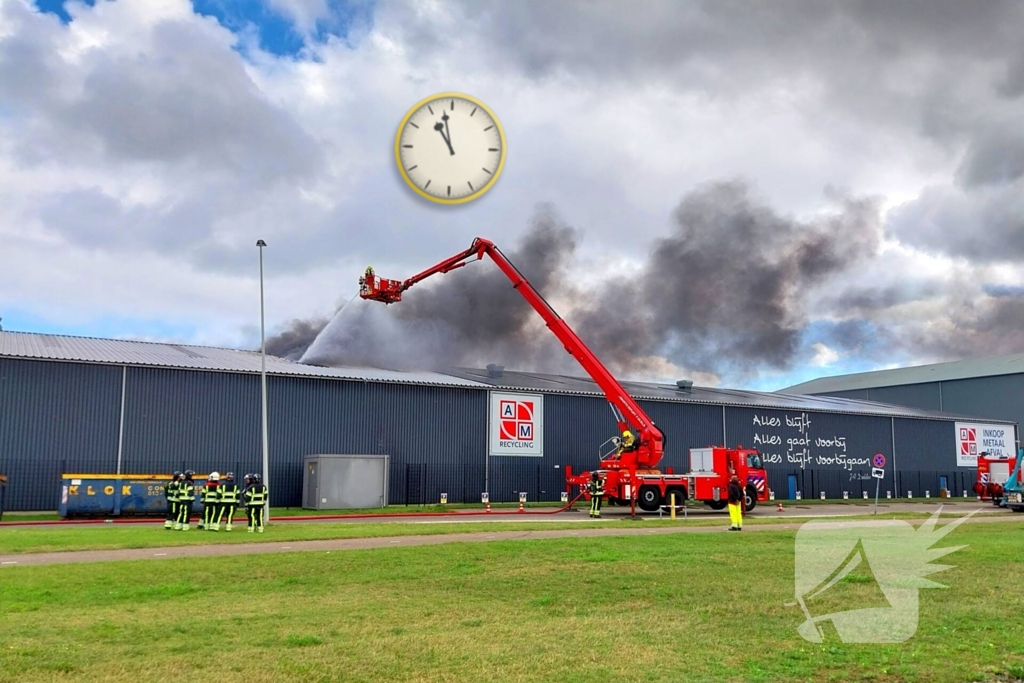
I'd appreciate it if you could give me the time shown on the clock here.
10:58
